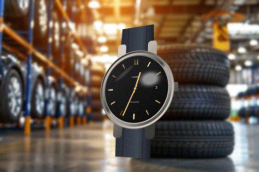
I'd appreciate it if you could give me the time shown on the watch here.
12:34
